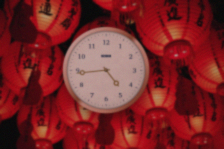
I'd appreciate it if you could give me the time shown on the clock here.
4:44
